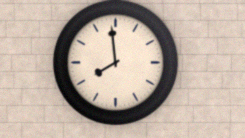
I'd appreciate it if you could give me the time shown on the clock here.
7:59
